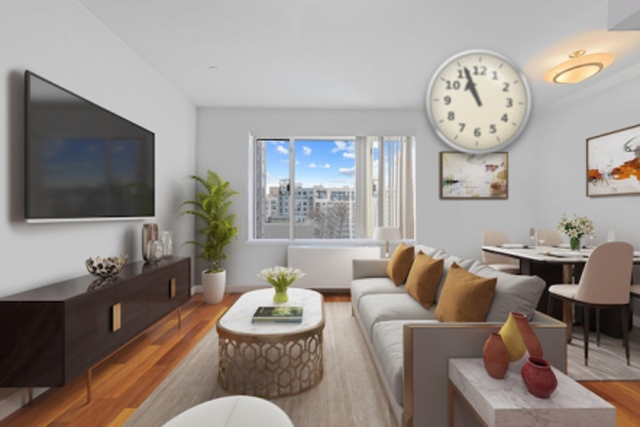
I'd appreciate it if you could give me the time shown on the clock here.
10:56
